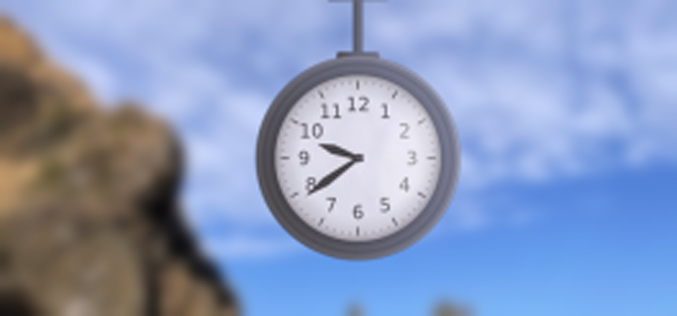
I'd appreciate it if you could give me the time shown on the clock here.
9:39
